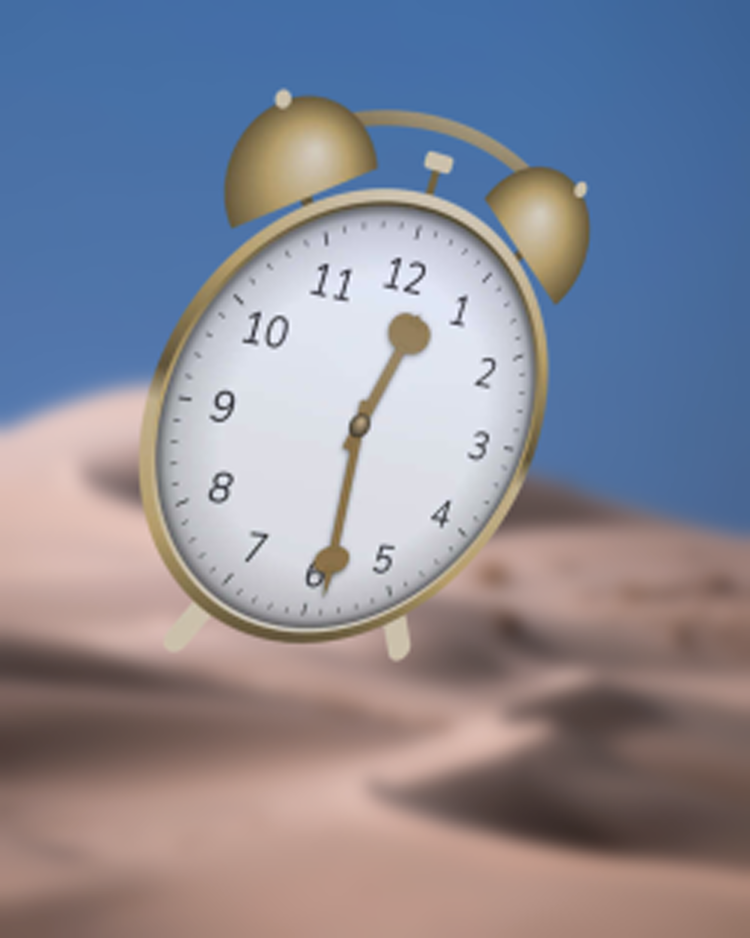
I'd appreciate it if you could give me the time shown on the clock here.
12:29
